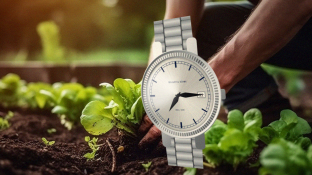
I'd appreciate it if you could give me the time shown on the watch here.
7:15
